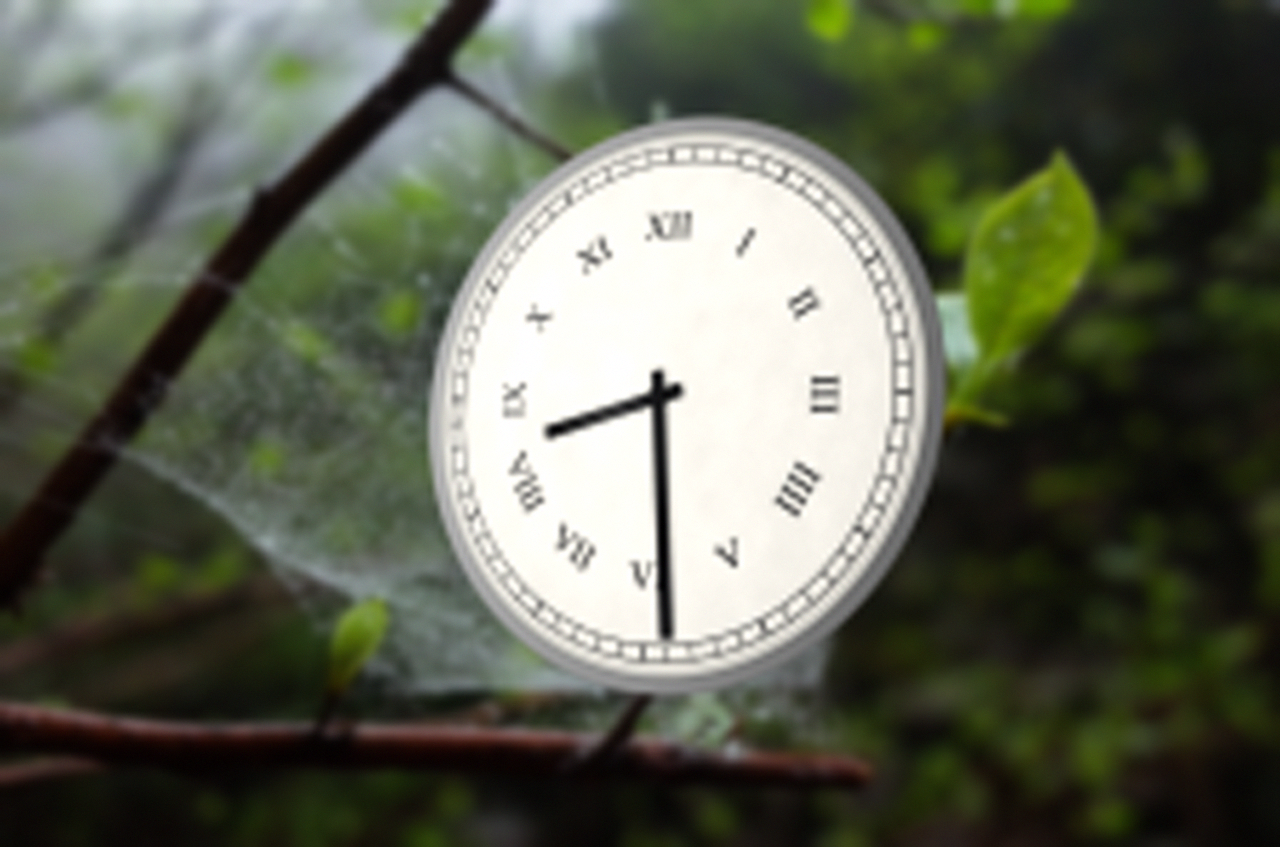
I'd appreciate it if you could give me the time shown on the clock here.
8:29
